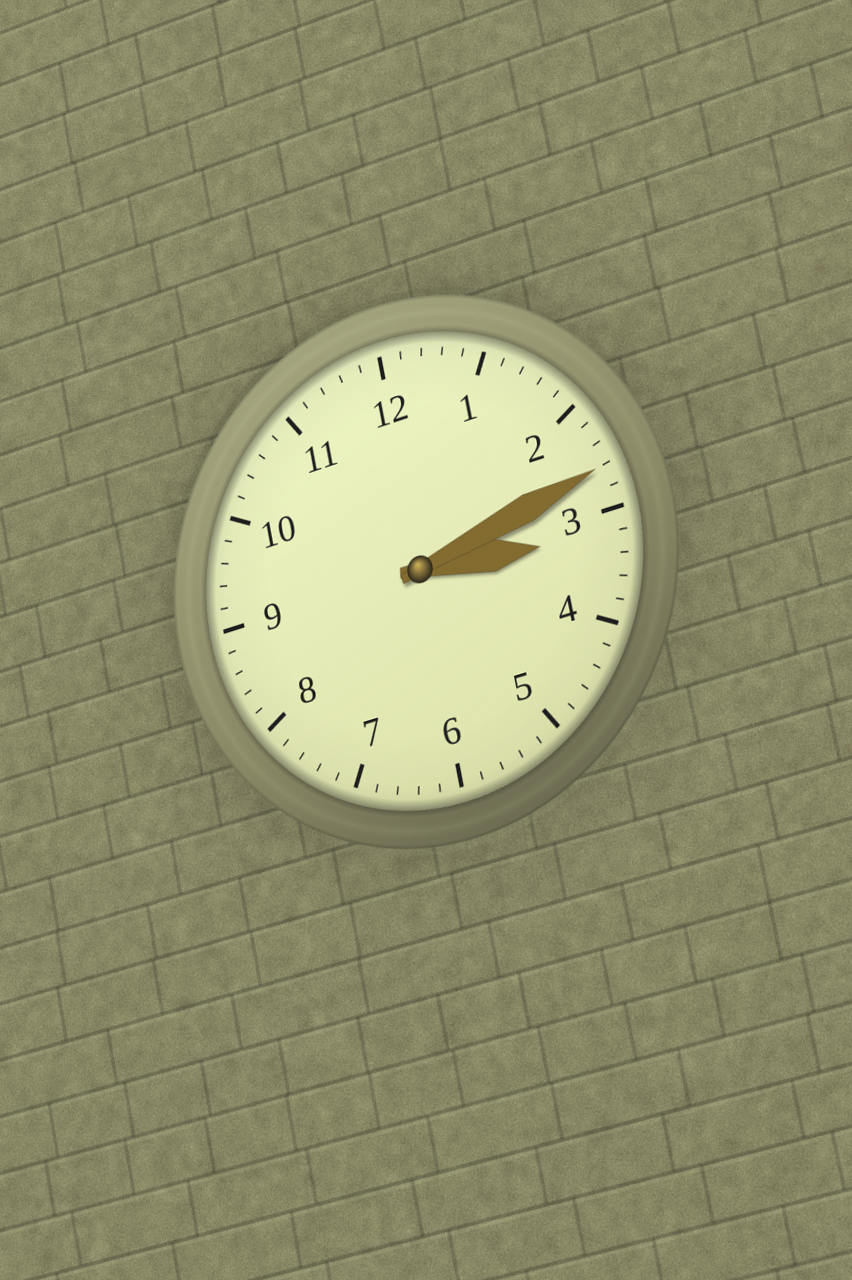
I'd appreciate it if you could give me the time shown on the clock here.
3:13
